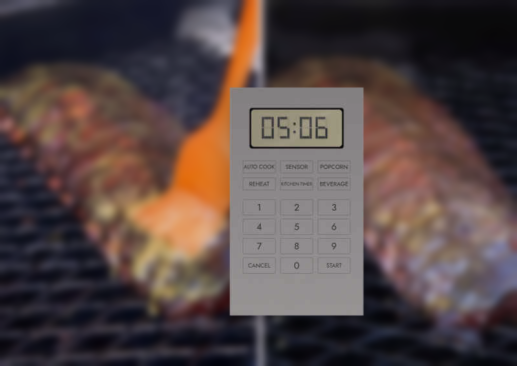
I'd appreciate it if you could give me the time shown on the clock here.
5:06
